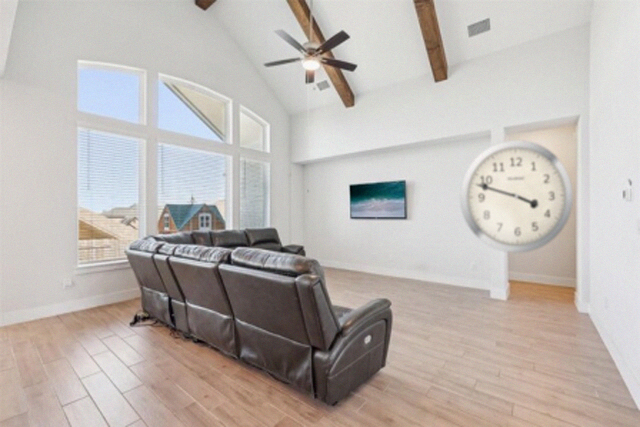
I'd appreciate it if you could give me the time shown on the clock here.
3:48
